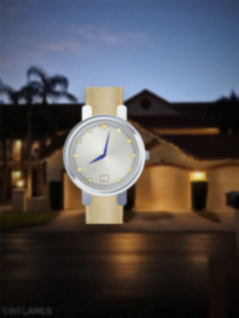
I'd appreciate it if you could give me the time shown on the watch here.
8:02
